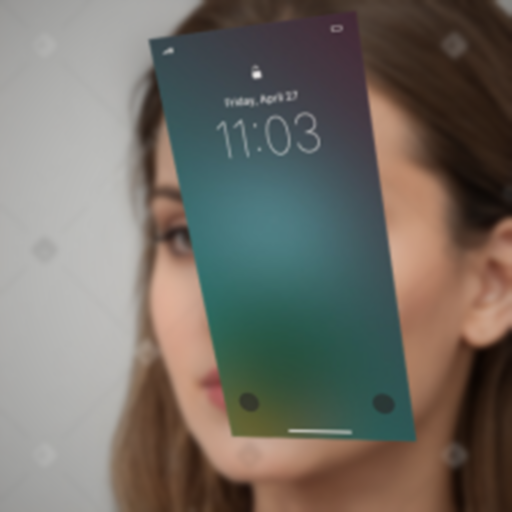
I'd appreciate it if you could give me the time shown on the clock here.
11:03
